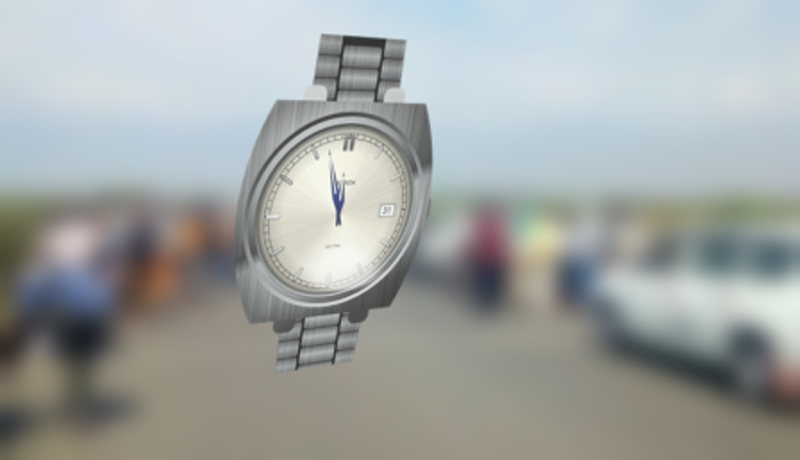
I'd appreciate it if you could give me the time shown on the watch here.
11:57
